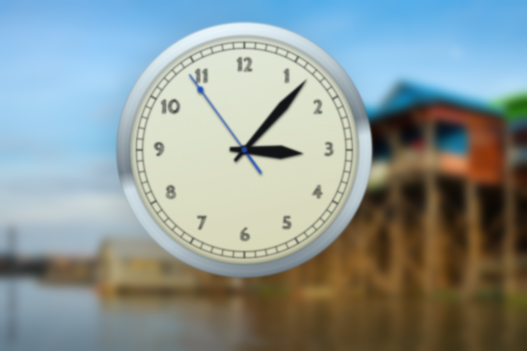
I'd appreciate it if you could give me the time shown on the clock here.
3:06:54
